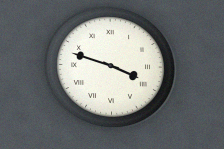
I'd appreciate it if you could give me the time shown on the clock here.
3:48
